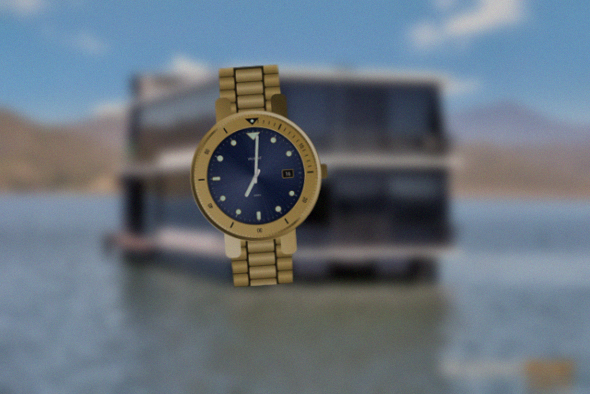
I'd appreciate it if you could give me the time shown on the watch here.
7:01
